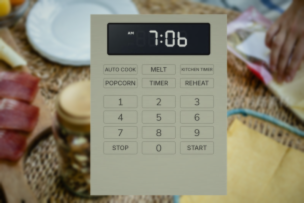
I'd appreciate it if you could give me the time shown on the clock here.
7:06
